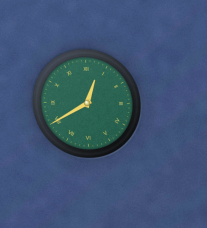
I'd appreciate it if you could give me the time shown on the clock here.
12:40
